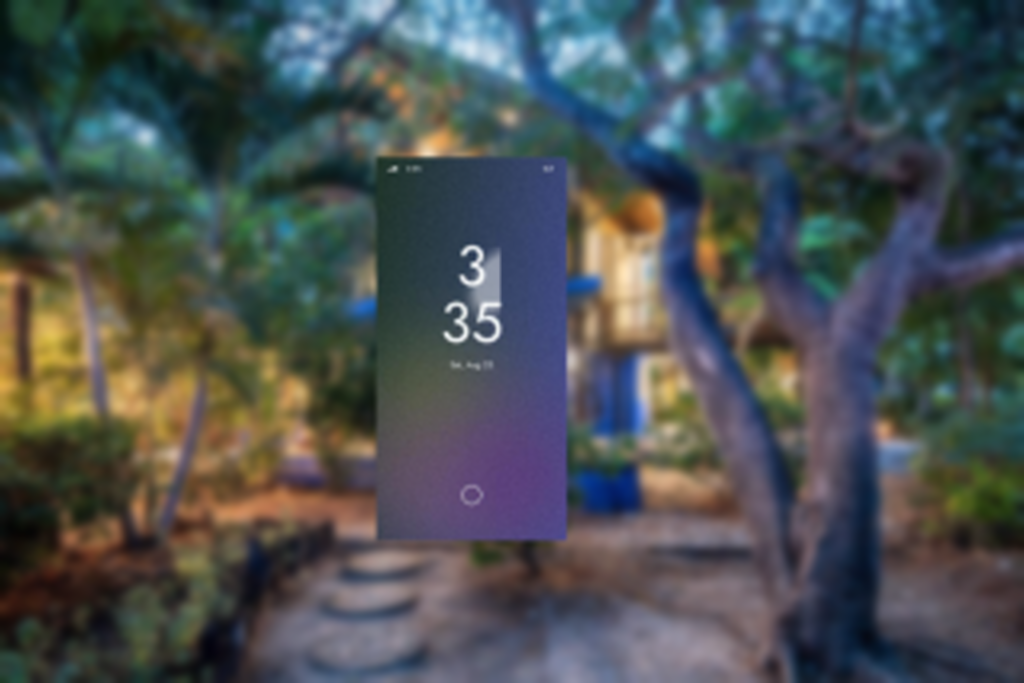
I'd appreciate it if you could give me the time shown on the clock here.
3:35
